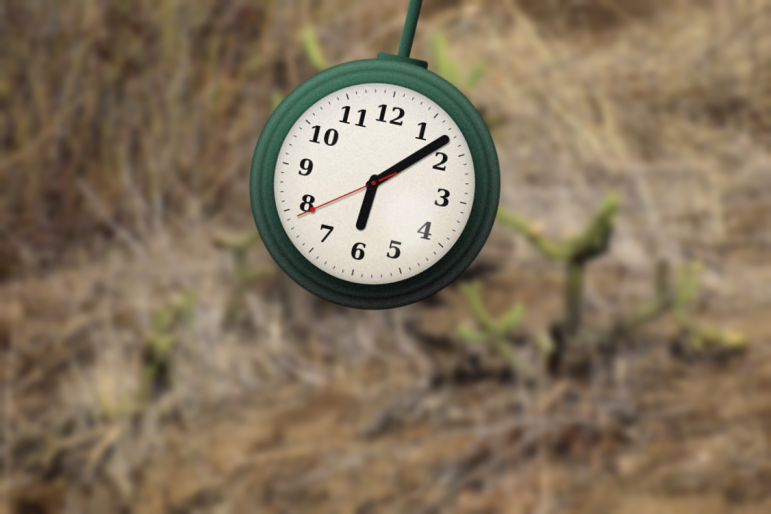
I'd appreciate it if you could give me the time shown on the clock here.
6:07:39
